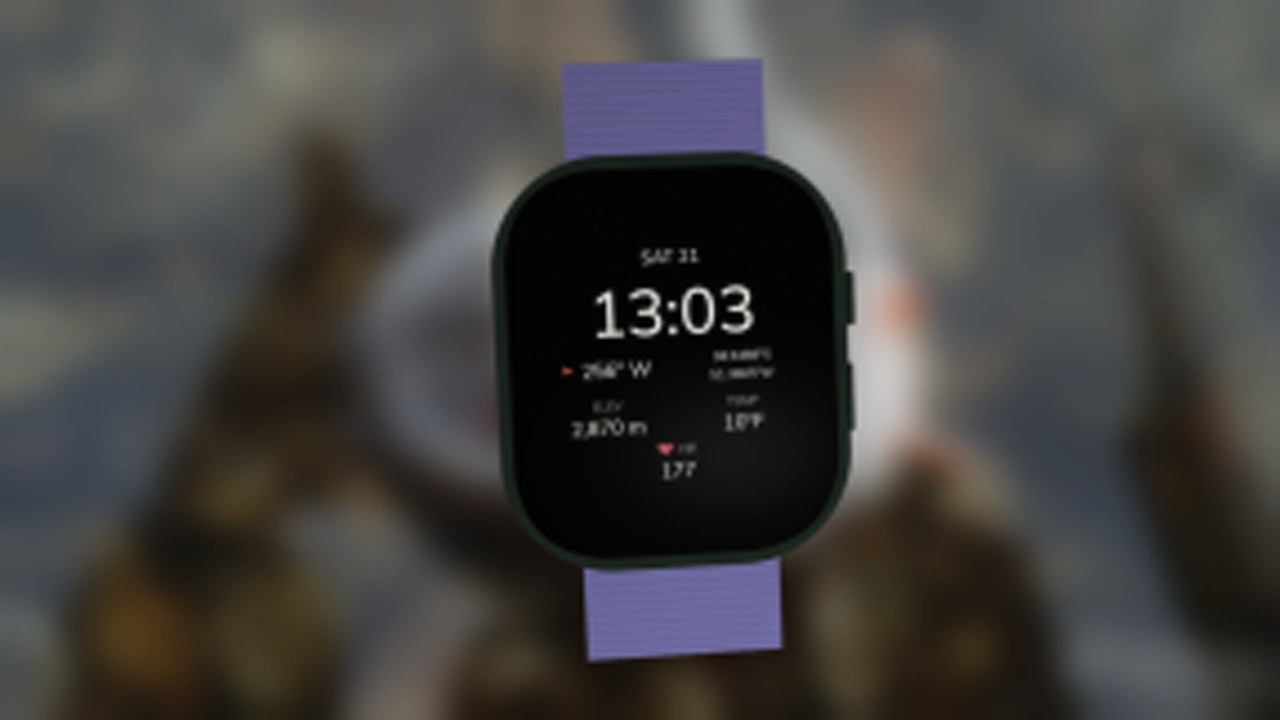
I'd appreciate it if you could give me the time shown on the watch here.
13:03
